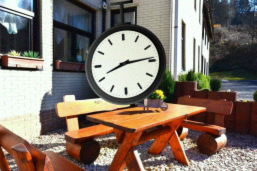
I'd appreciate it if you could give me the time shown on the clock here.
8:14
